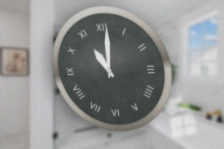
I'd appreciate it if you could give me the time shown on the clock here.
11:01
